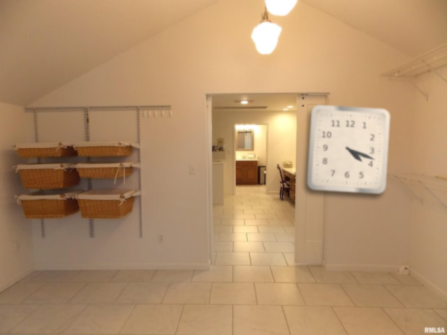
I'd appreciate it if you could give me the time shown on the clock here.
4:18
